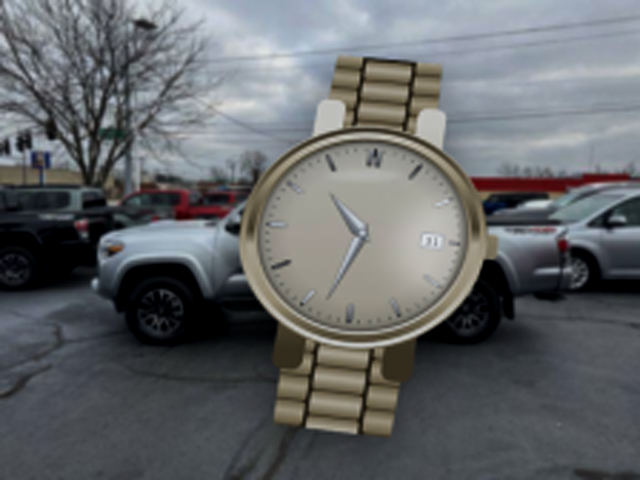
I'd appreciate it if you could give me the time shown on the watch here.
10:33
